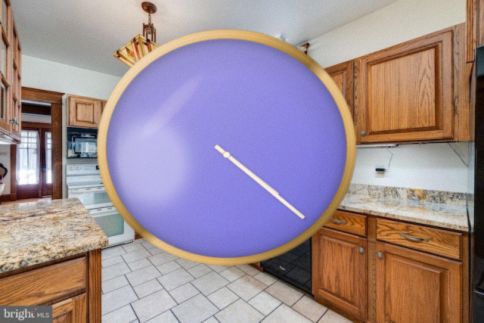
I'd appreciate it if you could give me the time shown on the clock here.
4:22
